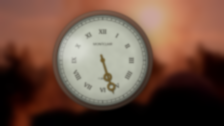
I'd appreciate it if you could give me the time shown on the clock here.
5:27
